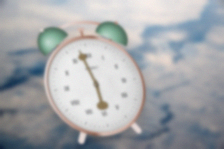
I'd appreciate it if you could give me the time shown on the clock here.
5:58
